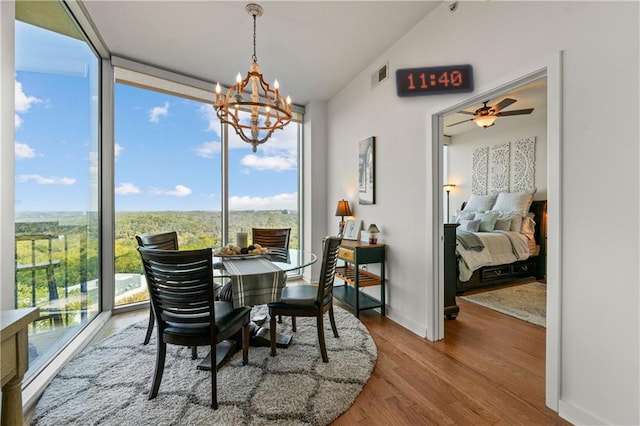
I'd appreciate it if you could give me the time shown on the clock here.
11:40
